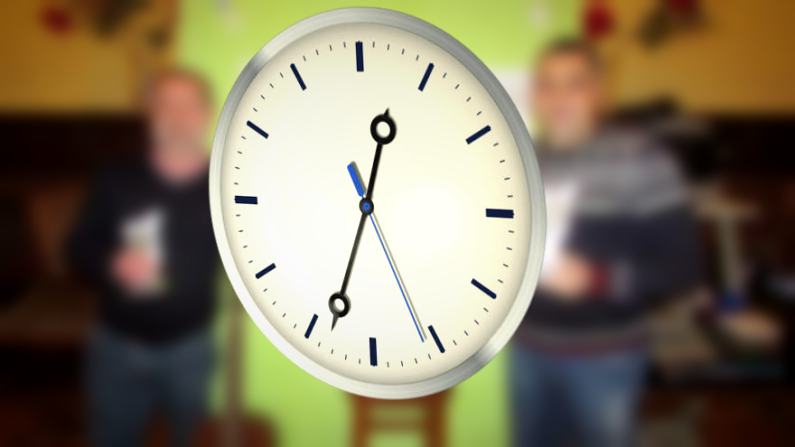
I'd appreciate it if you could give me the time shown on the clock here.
12:33:26
